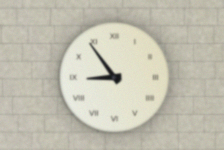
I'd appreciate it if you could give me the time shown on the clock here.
8:54
